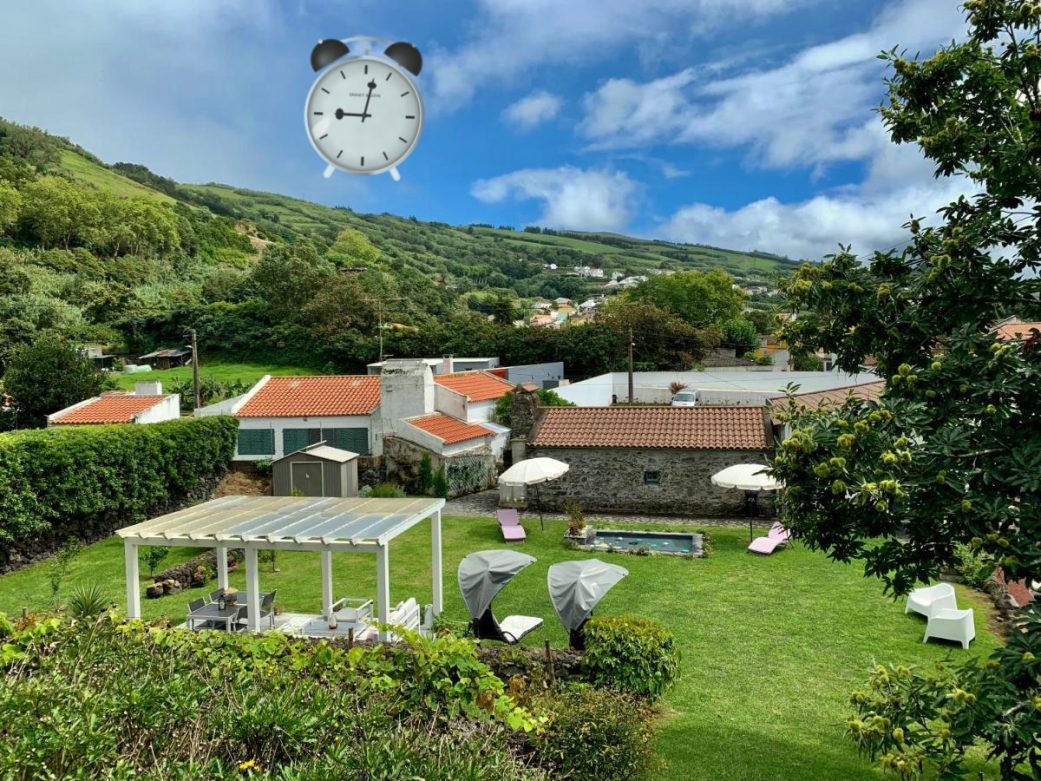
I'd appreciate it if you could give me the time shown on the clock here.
9:02
